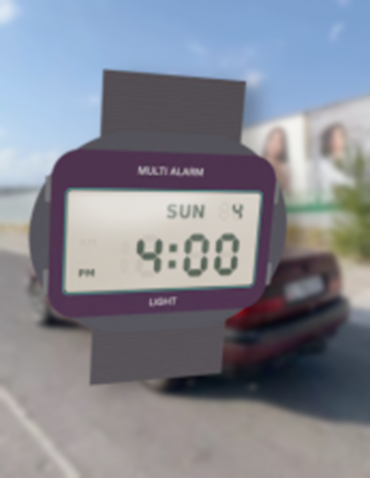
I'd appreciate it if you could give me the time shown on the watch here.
4:00
